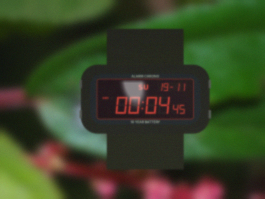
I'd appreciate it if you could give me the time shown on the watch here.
0:04
